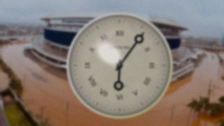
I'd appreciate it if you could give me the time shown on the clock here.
6:06
